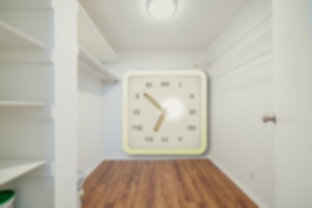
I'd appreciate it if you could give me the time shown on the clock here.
6:52
